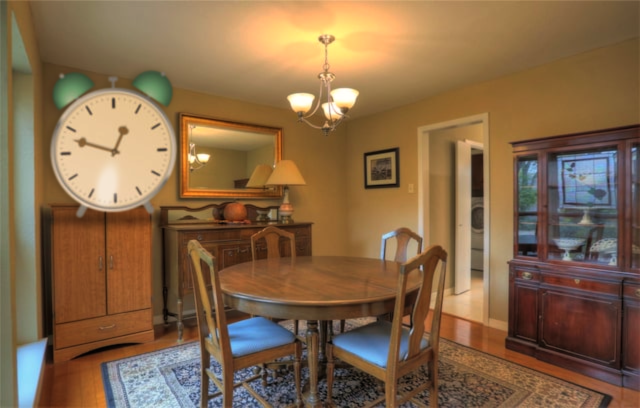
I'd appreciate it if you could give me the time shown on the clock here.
12:48
